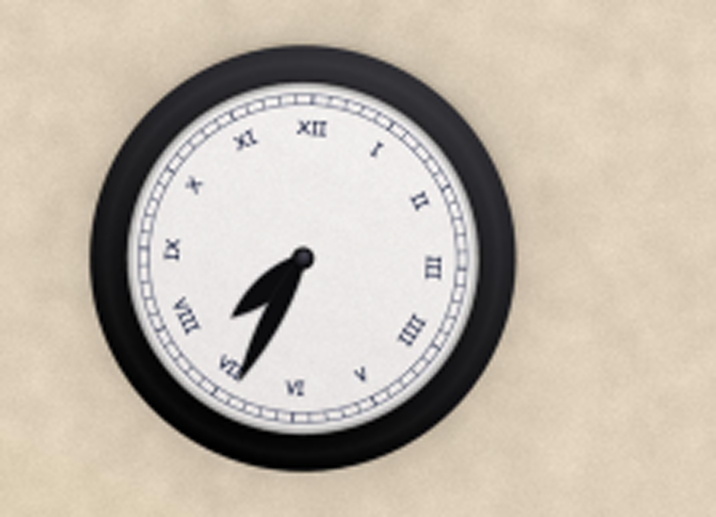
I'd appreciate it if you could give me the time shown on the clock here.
7:34
